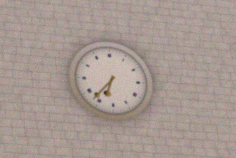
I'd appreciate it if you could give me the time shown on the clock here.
6:37
